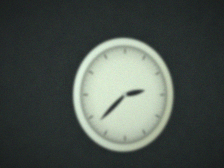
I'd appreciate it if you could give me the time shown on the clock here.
2:38
